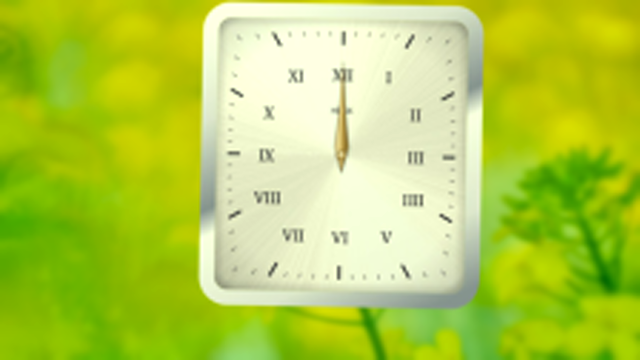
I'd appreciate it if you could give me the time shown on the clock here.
12:00
